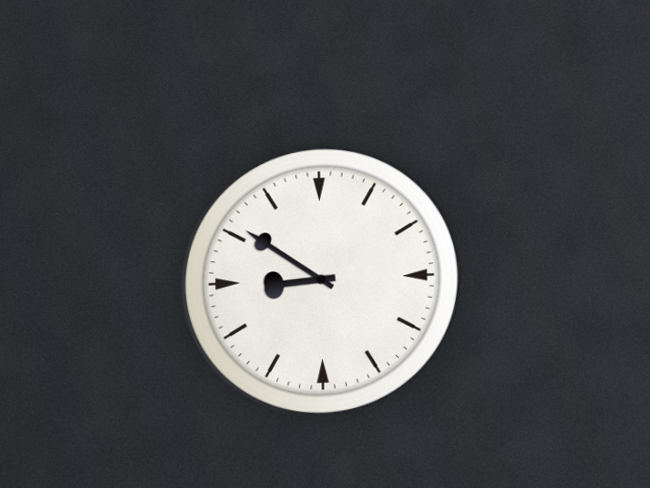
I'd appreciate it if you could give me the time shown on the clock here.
8:51
